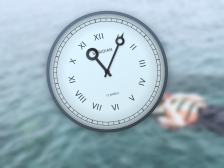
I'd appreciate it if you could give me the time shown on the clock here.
11:06
